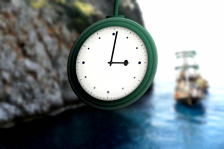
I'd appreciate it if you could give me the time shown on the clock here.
3:01
